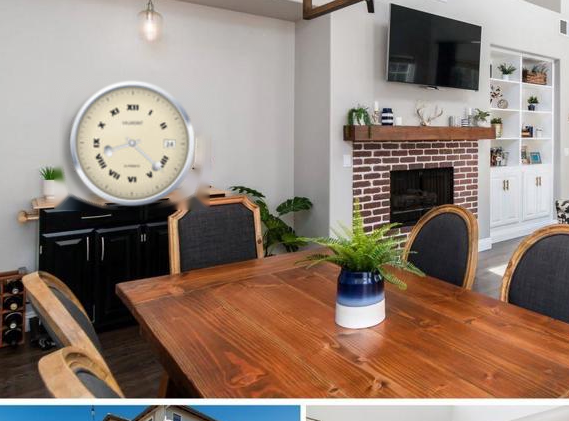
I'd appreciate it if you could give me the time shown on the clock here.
8:22
